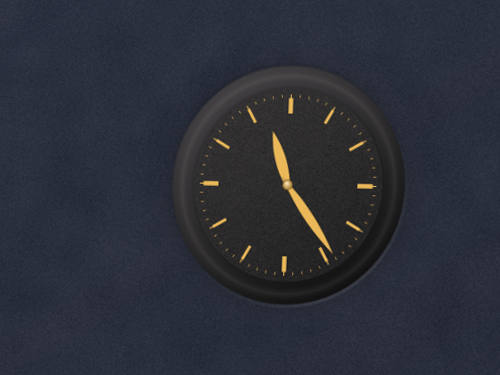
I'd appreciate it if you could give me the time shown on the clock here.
11:24
